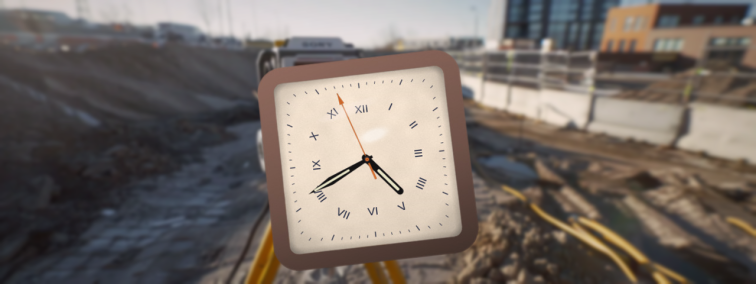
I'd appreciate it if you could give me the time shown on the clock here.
4:40:57
